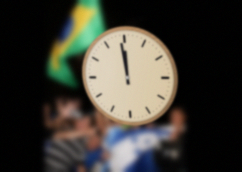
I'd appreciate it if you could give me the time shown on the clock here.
11:59
